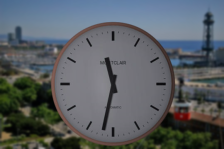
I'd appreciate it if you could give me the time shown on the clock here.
11:32
